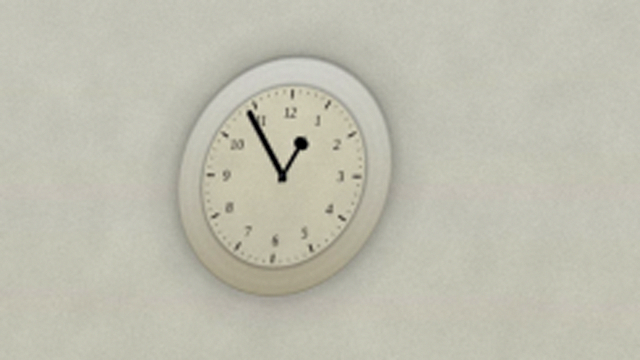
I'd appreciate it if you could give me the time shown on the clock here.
12:54
